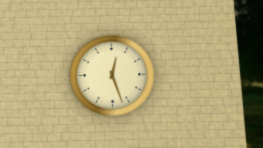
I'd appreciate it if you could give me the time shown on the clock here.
12:27
